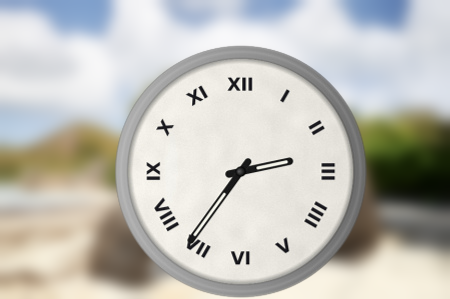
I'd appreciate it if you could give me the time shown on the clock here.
2:36
